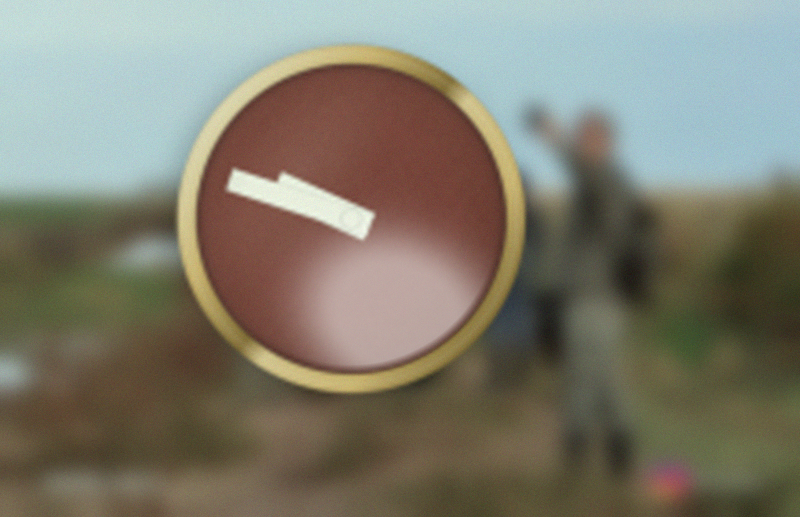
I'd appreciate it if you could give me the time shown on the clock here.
9:48
